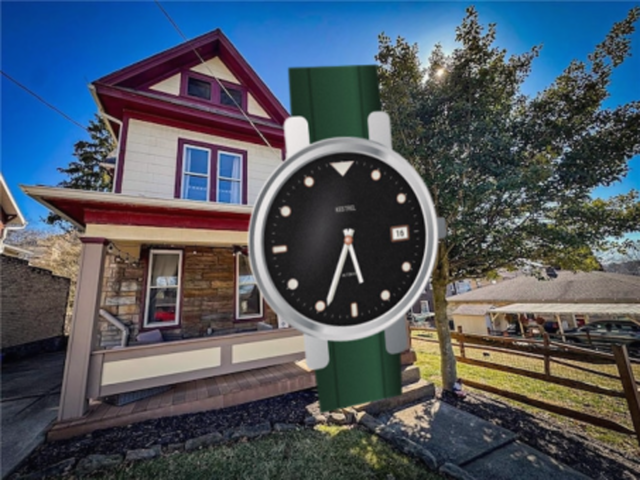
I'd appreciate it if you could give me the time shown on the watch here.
5:34
